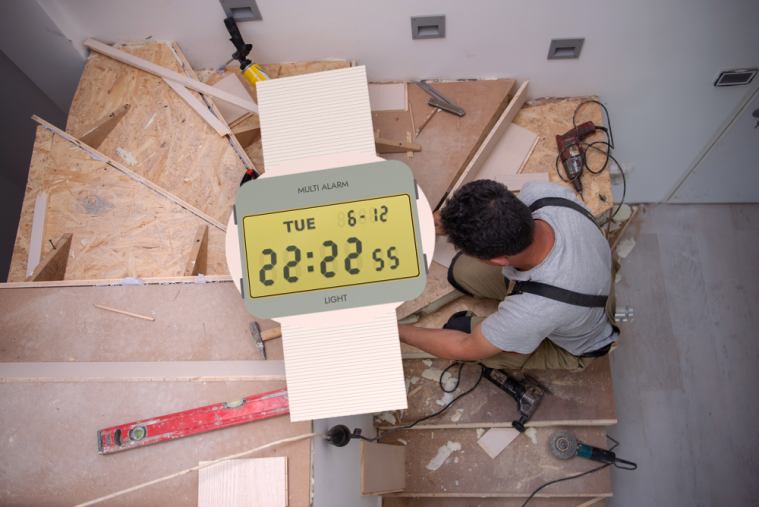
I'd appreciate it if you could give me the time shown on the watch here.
22:22:55
